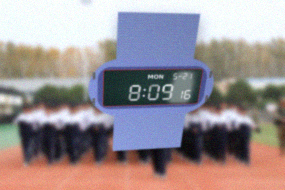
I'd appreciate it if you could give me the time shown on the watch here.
8:09:16
